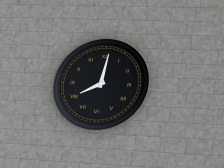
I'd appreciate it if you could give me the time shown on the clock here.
8:01
